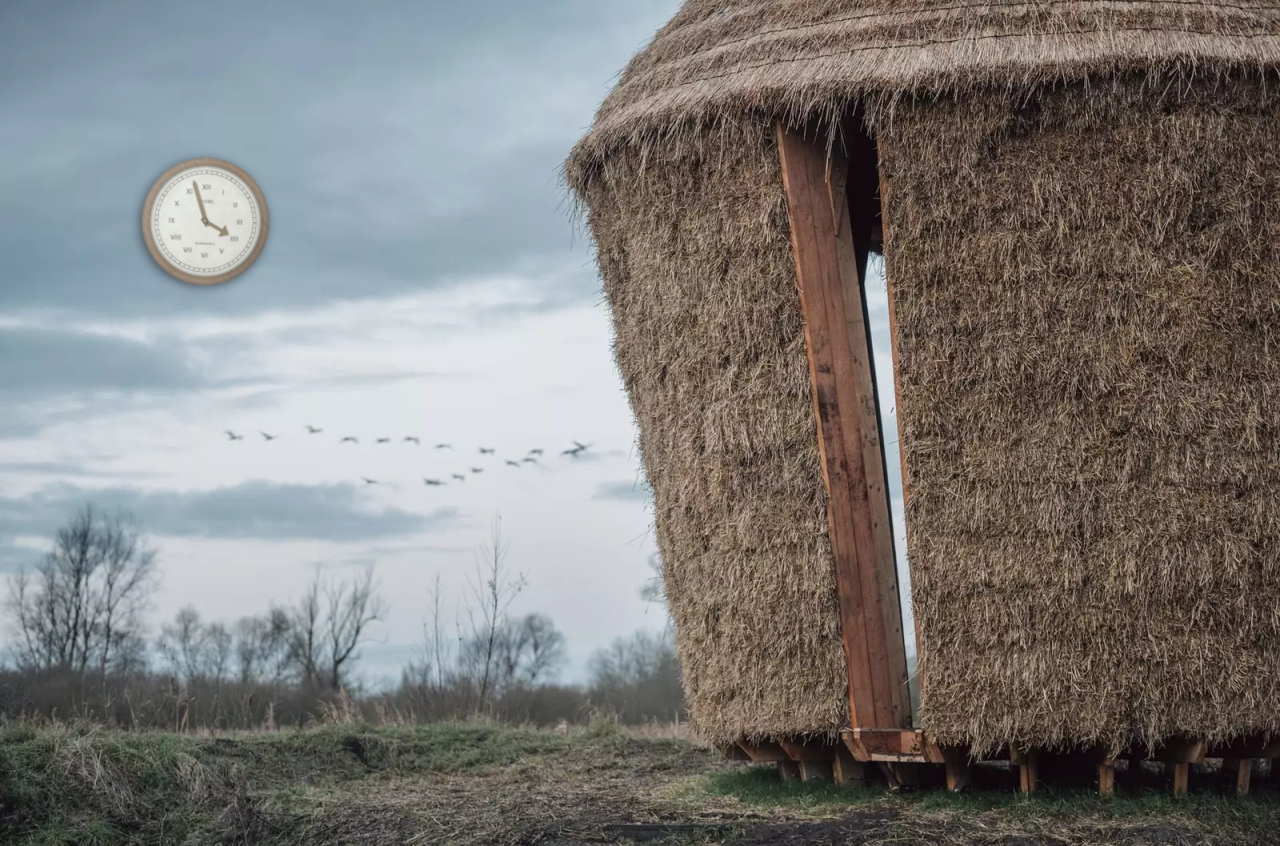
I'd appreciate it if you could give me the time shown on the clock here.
3:57
